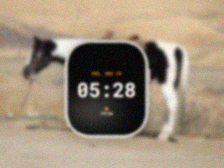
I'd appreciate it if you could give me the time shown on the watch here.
5:28
